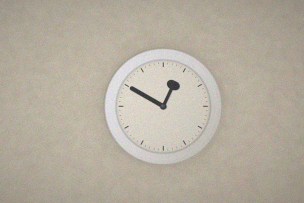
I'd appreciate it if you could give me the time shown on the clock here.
12:50
